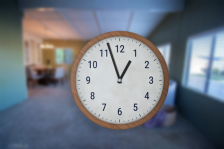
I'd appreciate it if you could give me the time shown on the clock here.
12:57
